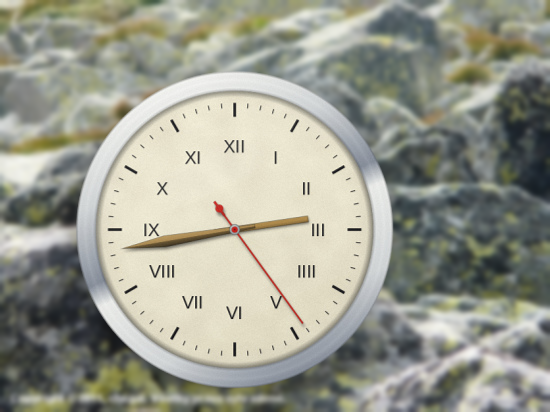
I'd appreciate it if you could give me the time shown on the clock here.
2:43:24
